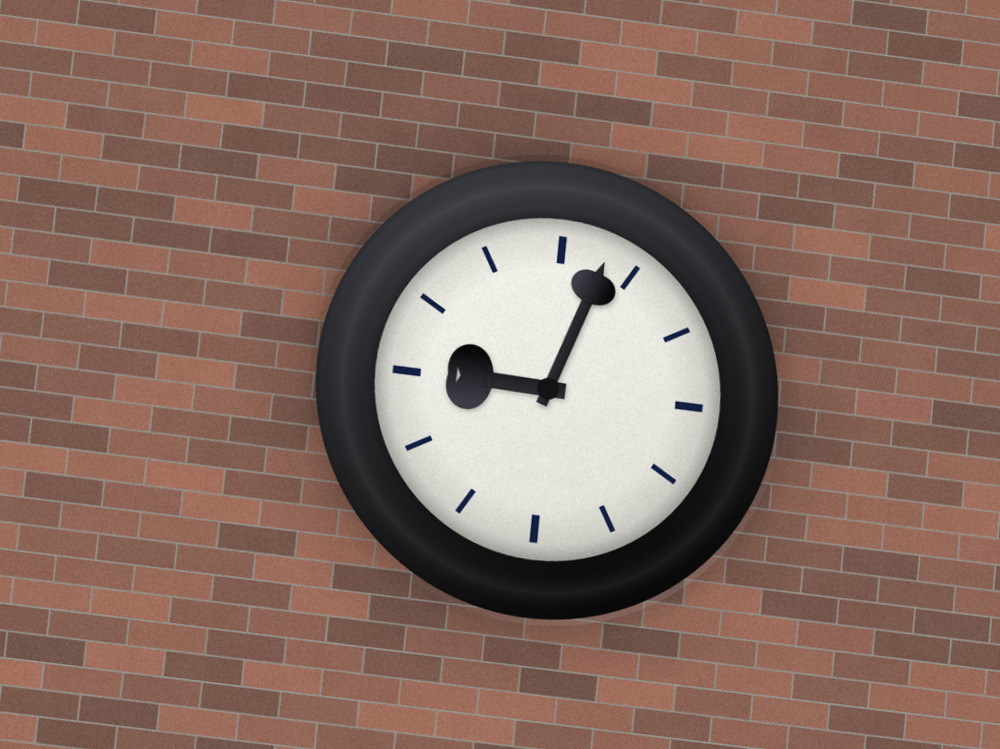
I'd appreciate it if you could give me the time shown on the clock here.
9:03
